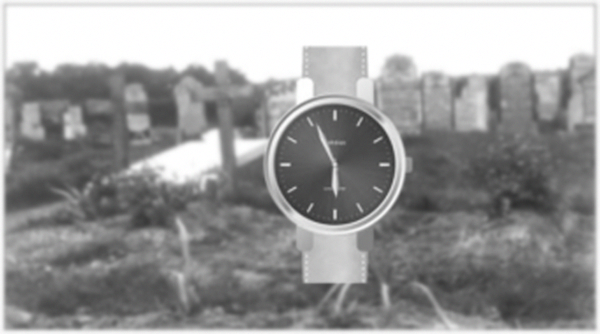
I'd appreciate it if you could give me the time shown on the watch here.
5:56
